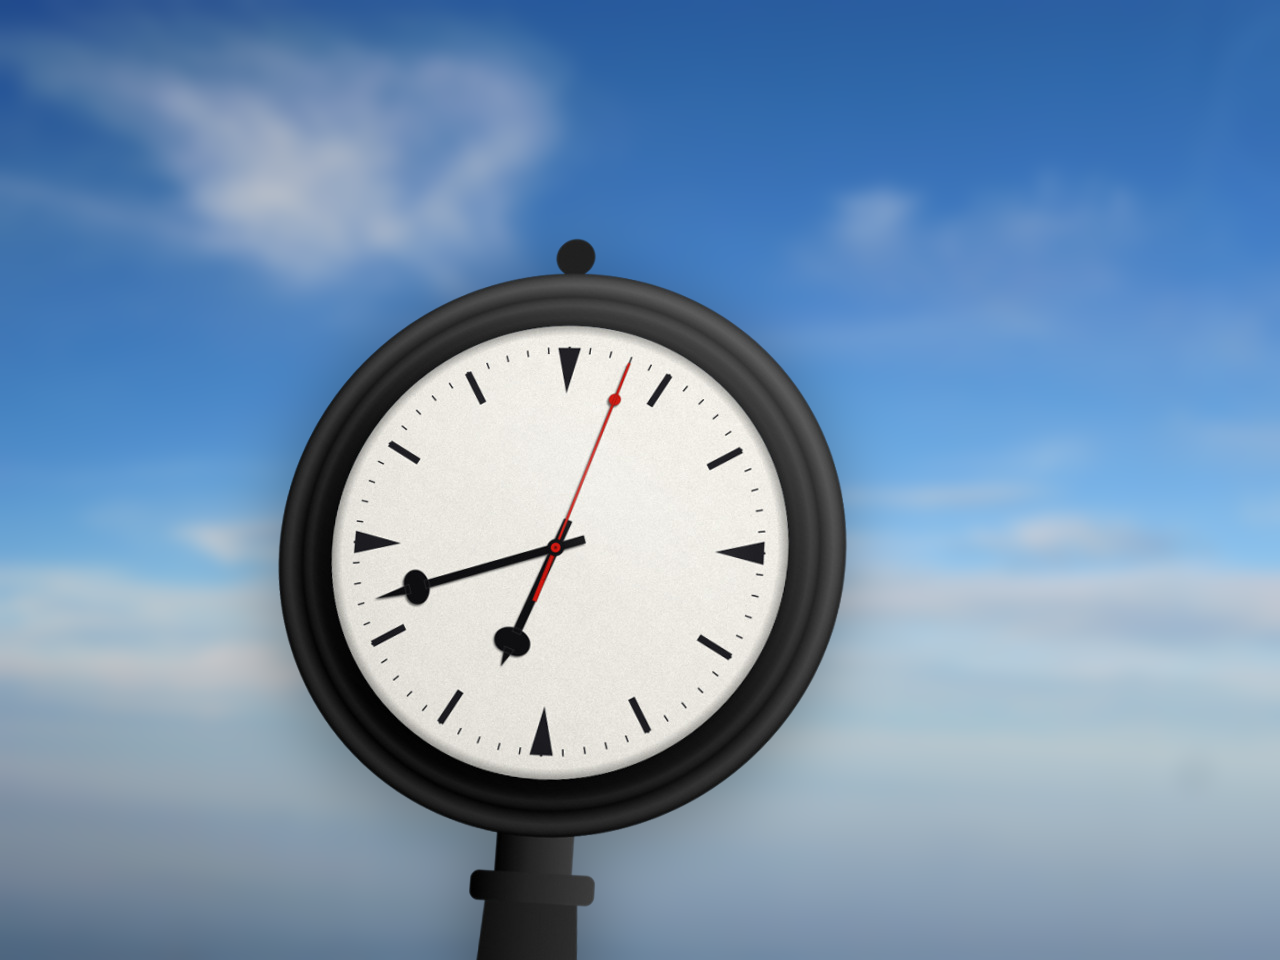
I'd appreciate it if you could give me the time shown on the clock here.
6:42:03
